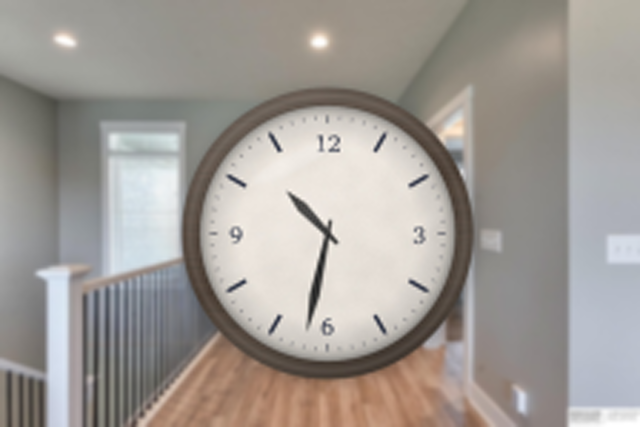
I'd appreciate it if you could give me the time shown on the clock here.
10:32
